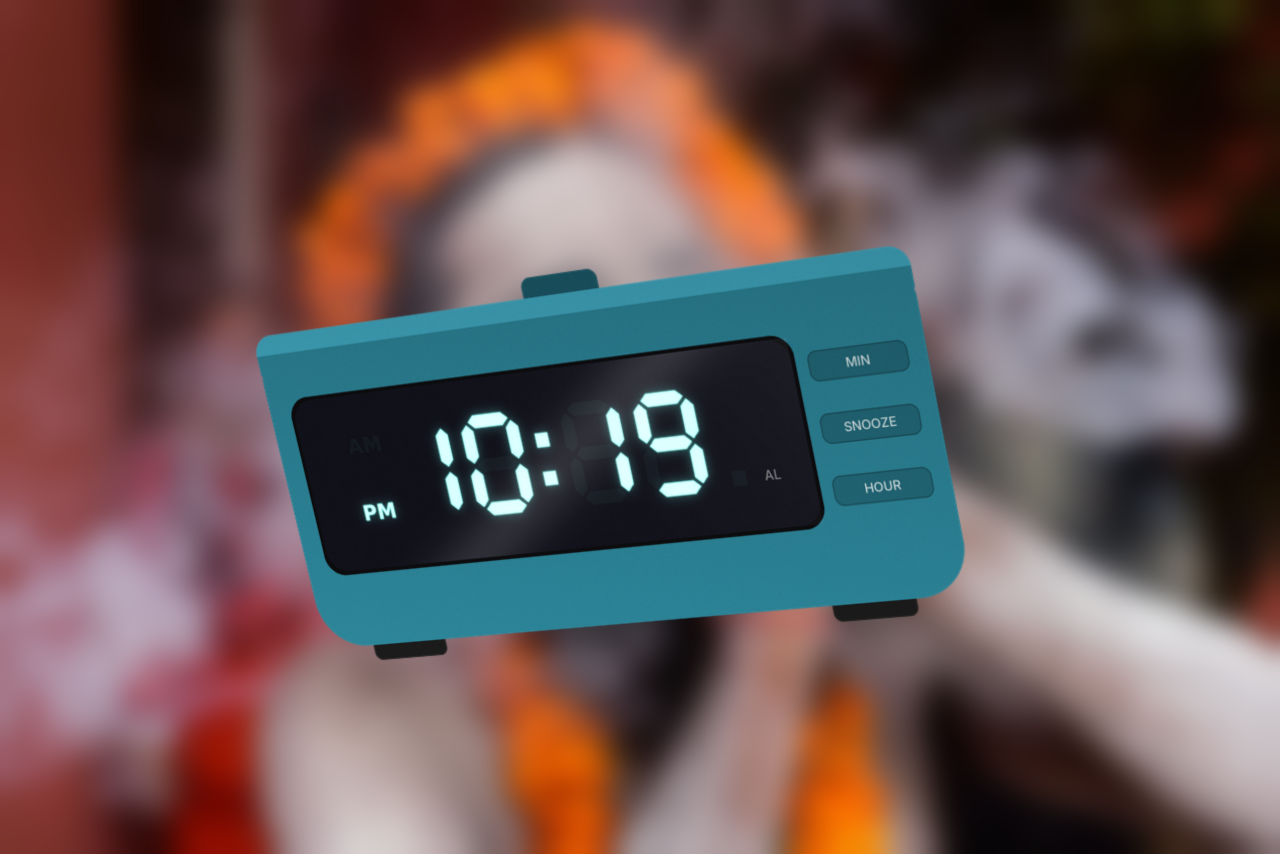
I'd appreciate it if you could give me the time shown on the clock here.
10:19
